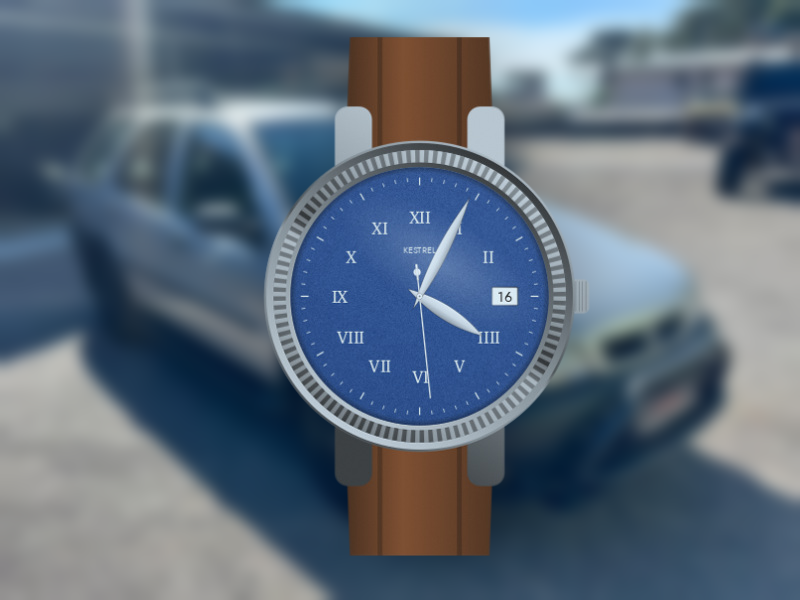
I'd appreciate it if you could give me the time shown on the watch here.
4:04:29
